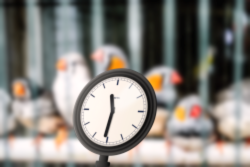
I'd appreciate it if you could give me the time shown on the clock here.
11:31
